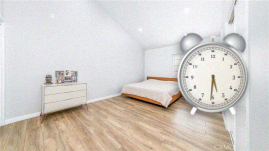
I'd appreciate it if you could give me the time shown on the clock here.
5:31
